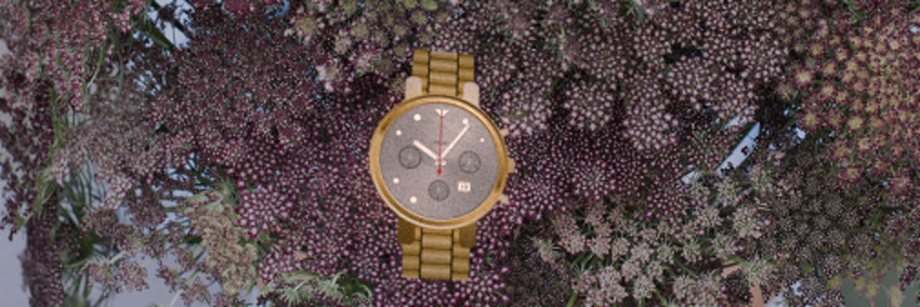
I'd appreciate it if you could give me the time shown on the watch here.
10:06
